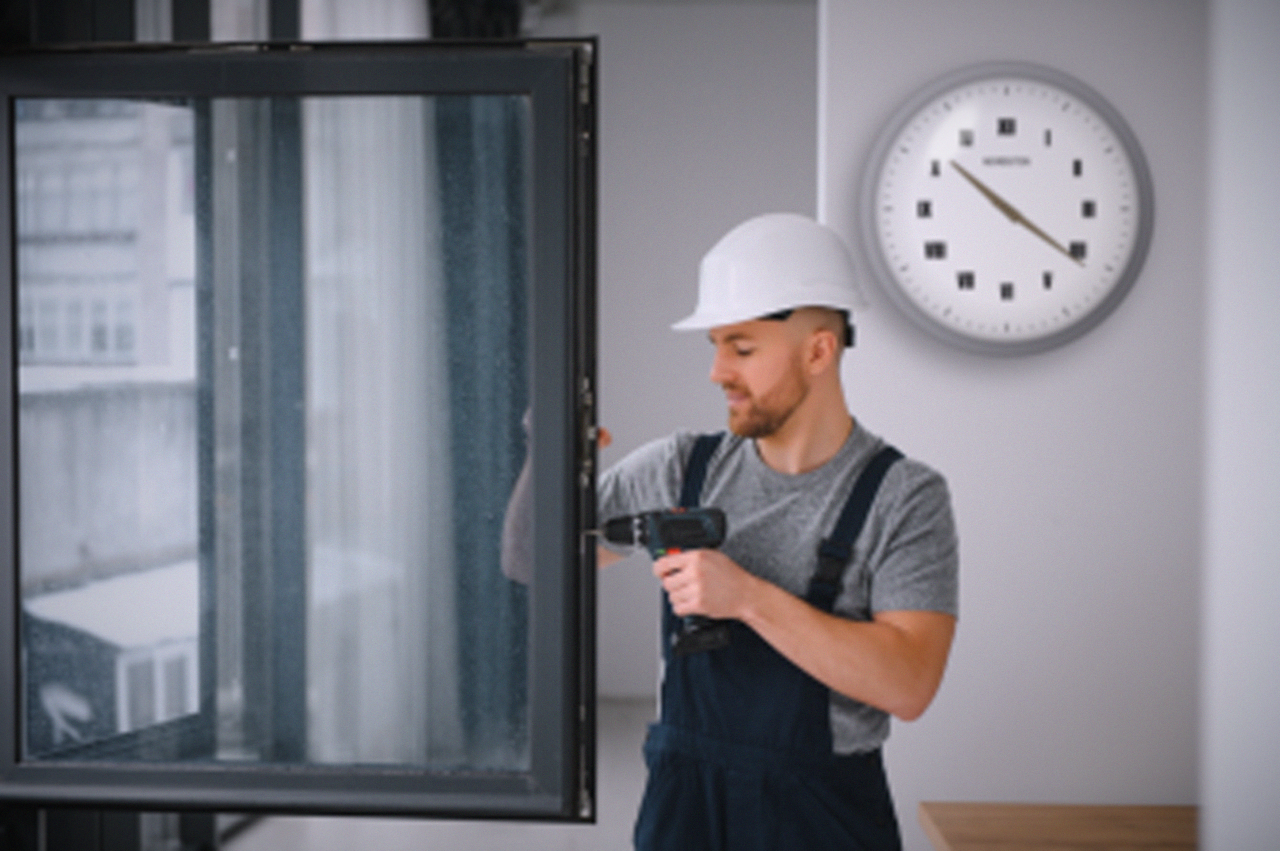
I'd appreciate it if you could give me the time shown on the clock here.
10:21
